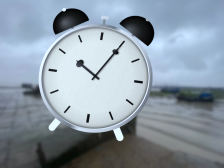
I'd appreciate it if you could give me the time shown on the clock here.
10:05
